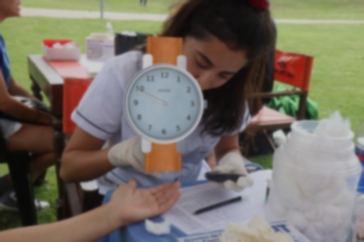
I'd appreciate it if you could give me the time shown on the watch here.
9:49
